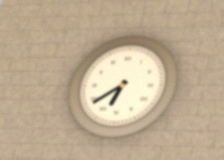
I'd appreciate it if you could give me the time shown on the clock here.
6:39
